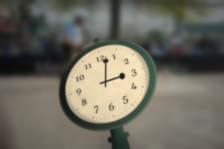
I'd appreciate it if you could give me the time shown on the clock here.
3:02
